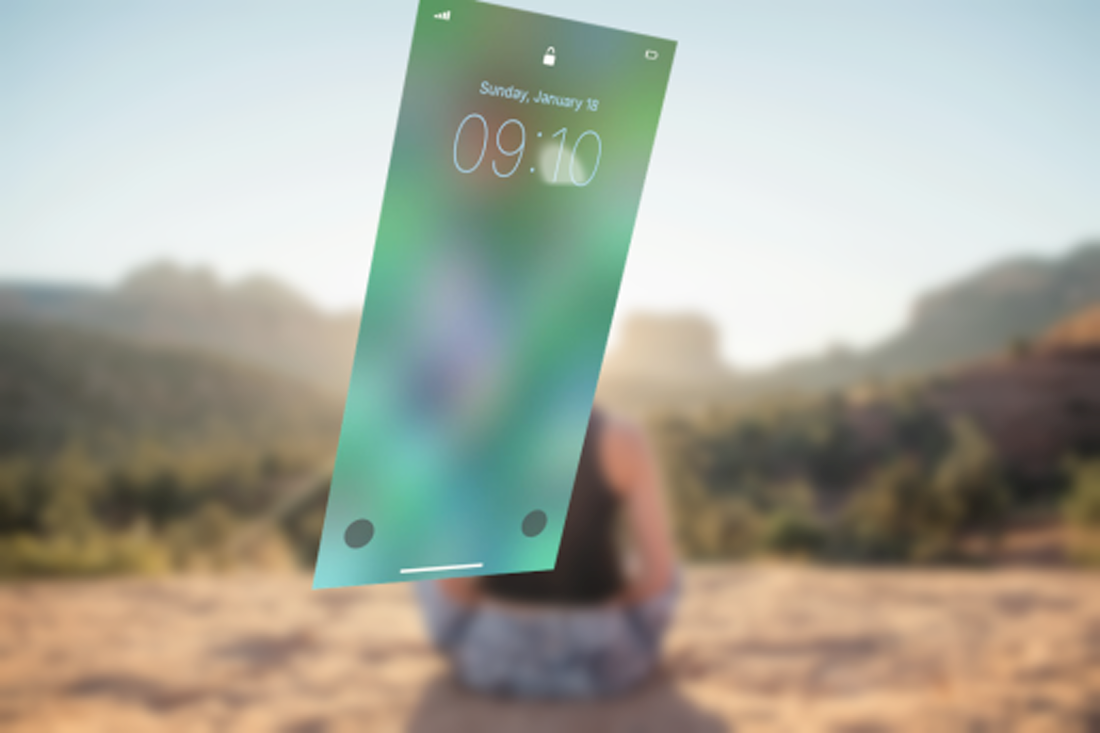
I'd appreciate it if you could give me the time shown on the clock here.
9:10
